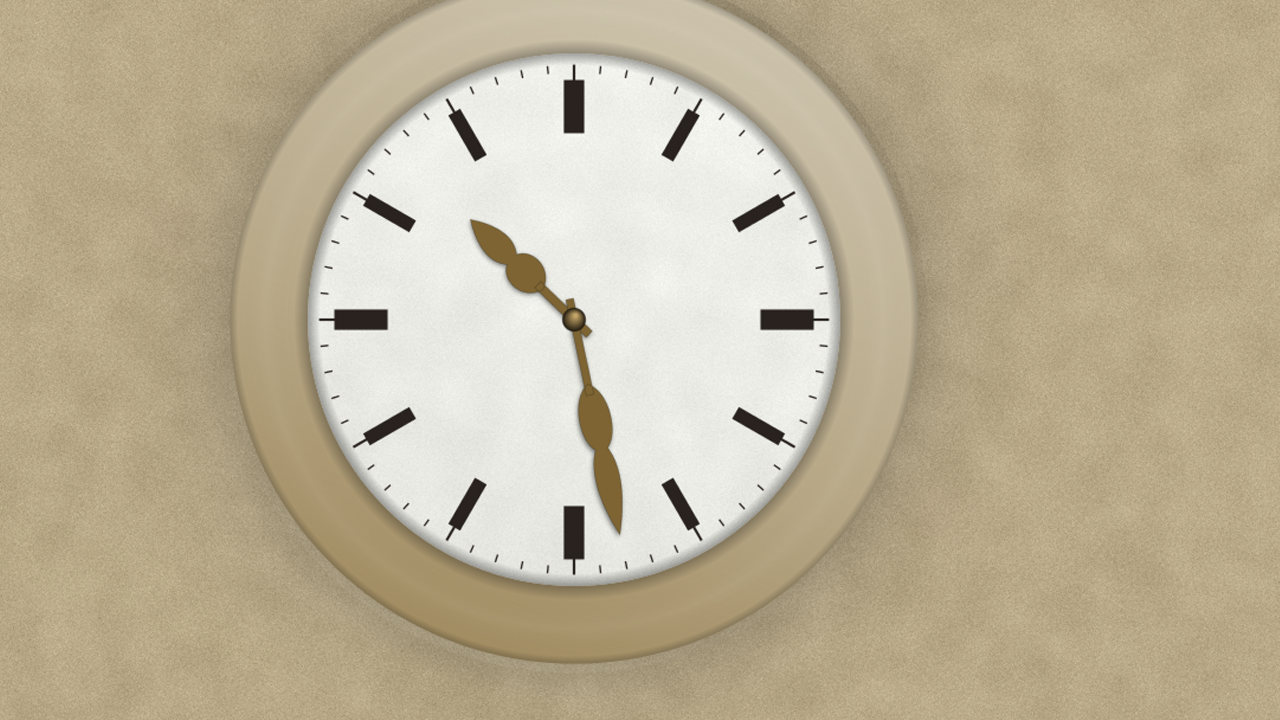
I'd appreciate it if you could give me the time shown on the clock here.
10:28
